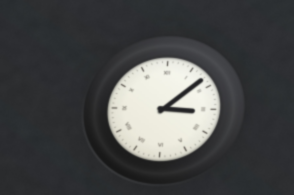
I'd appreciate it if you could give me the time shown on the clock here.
3:08
